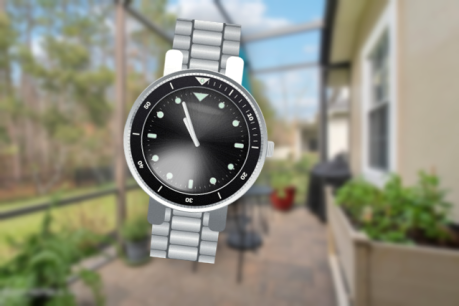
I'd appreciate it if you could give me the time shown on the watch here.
10:56
